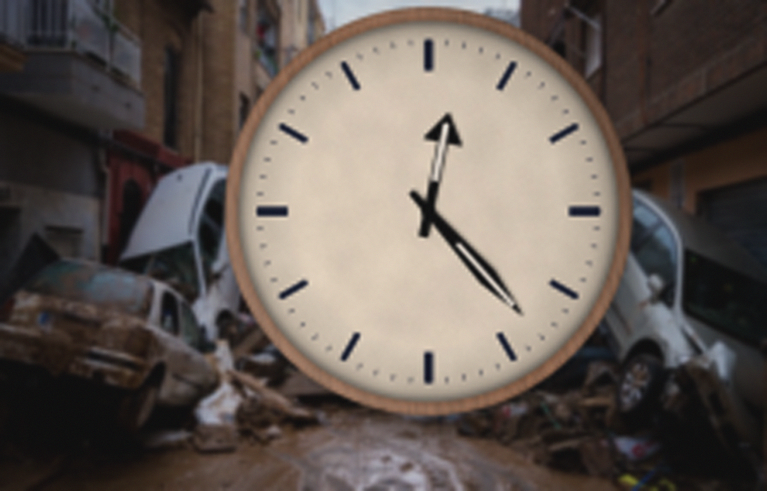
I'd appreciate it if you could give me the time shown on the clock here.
12:23
